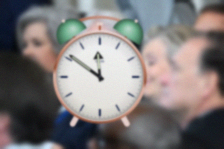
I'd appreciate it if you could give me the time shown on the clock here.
11:51
